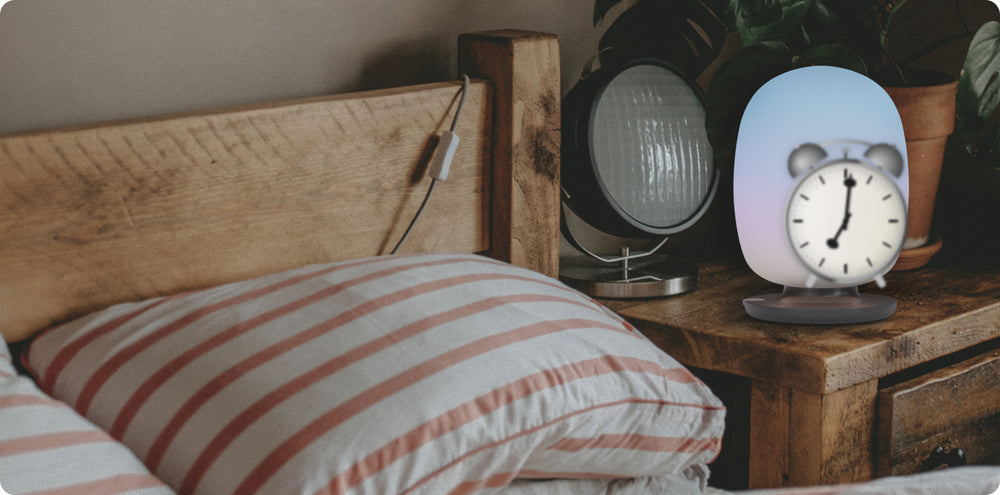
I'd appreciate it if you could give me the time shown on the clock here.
7:01
